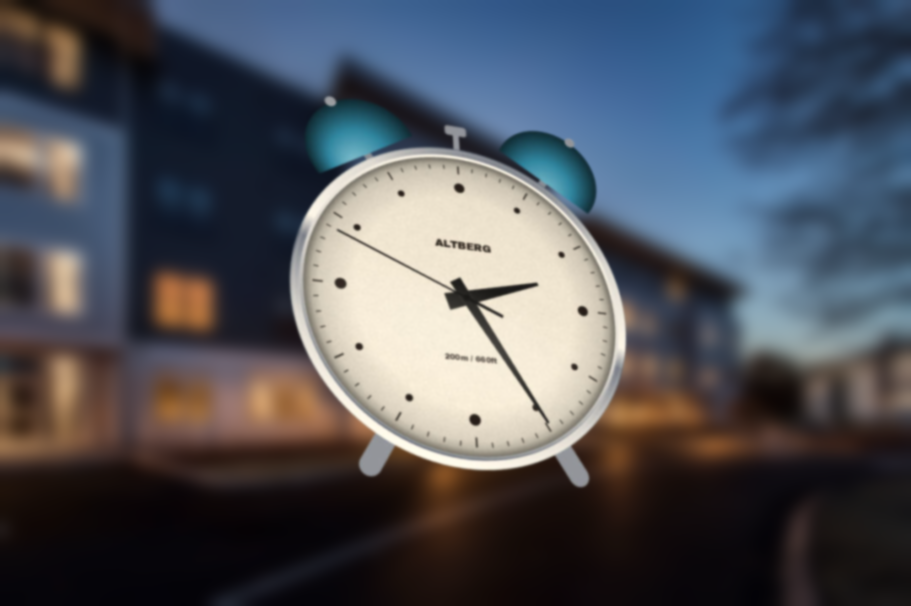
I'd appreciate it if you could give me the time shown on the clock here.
2:24:49
